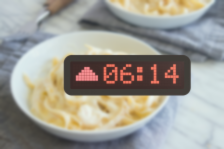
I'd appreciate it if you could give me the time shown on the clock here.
6:14
